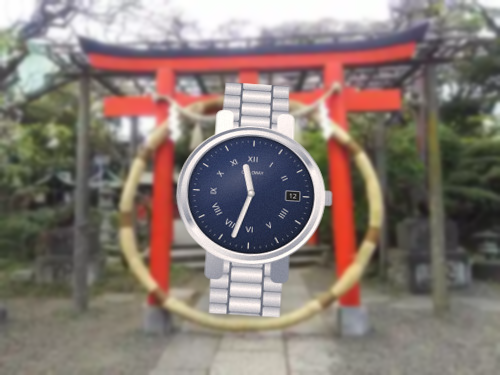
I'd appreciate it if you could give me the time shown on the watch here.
11:33
